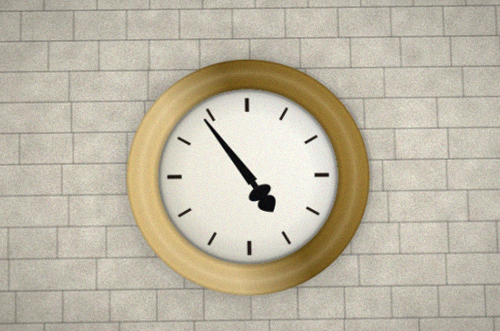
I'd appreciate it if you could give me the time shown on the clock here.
4:54
